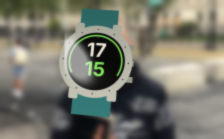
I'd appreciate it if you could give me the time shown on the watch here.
17:15
